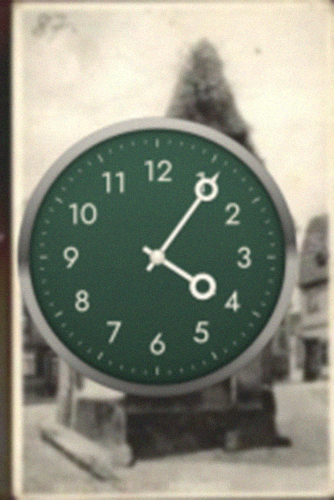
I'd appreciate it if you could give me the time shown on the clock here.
4:06
